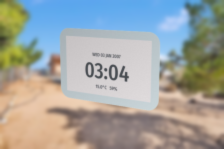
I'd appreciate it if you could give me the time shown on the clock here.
3:04
